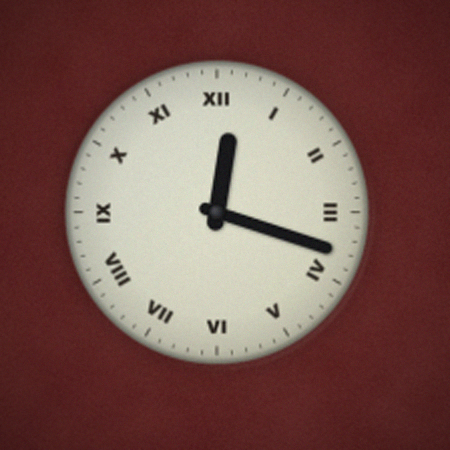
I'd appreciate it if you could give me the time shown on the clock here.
12:18
